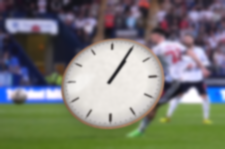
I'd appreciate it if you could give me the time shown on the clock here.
1:05
